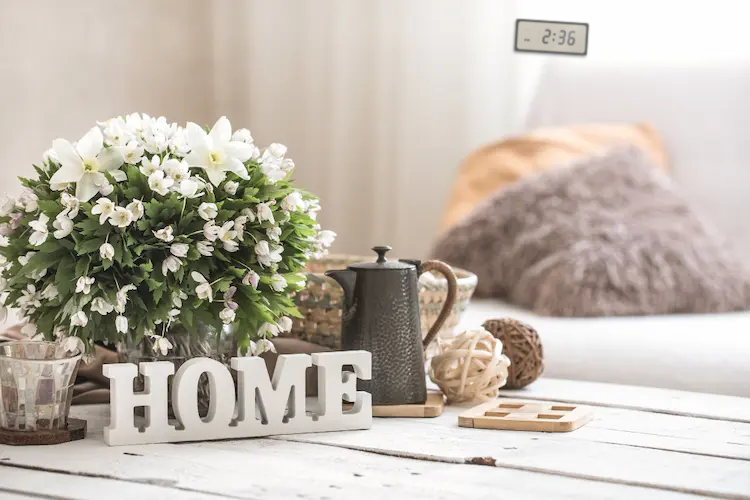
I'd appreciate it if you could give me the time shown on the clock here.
2:36
